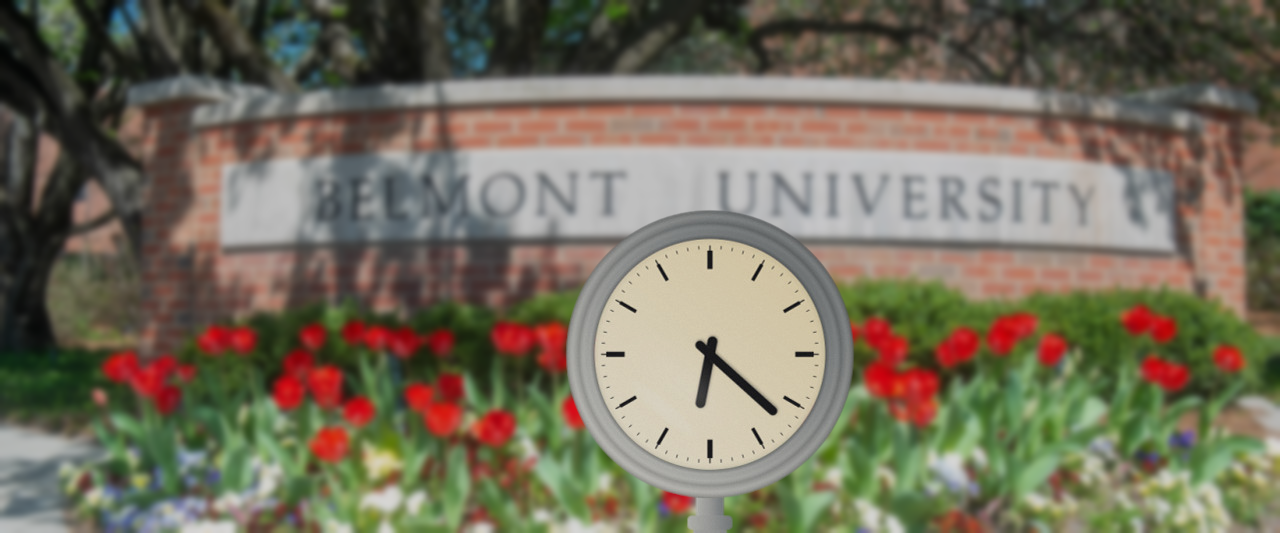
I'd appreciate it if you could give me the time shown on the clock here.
6:22
